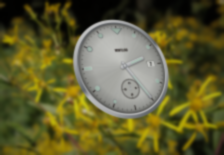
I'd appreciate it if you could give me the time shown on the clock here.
2:25
